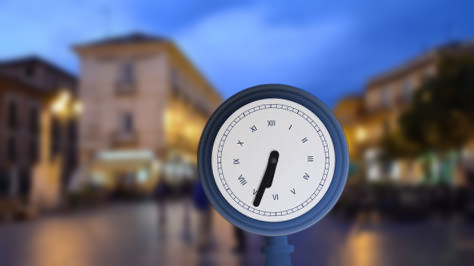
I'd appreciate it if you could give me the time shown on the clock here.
6:34
